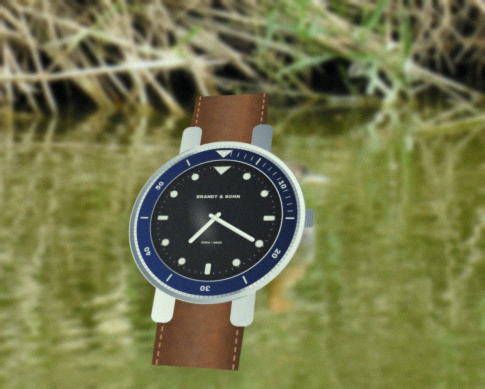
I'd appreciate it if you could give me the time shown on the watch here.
7:20
